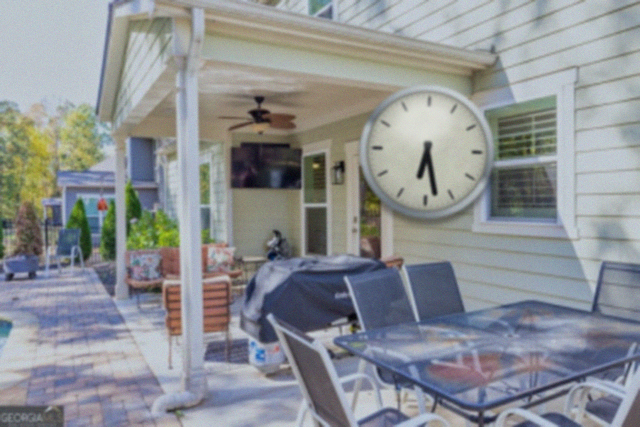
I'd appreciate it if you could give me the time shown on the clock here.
6:28
